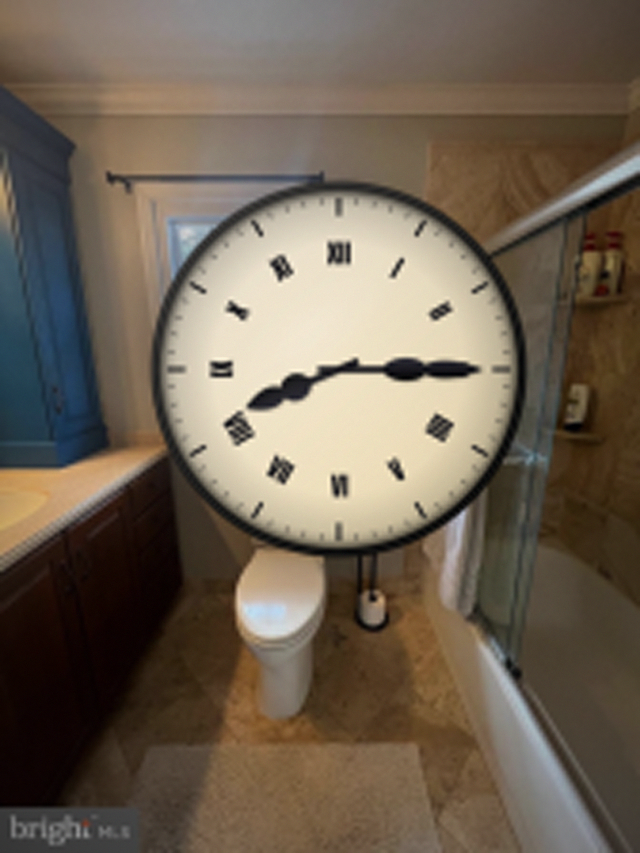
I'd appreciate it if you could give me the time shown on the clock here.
8:15
